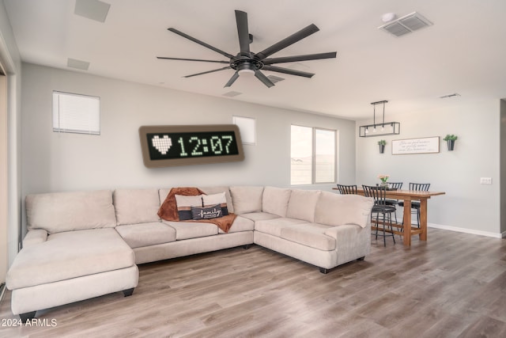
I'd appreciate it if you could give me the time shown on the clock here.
12:07
